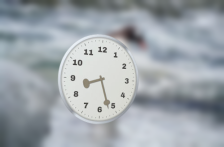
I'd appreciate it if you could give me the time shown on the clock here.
8:27
